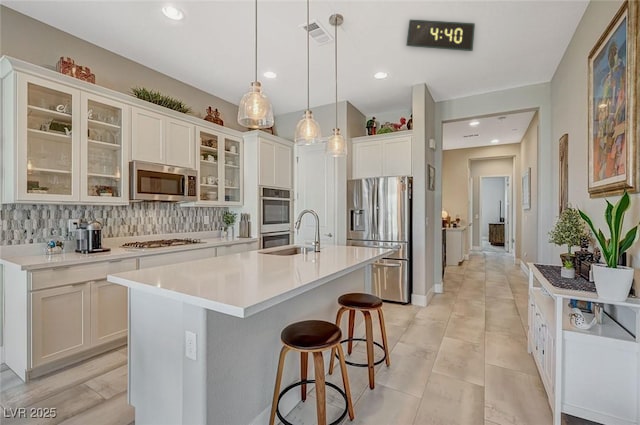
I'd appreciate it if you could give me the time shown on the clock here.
4:40
